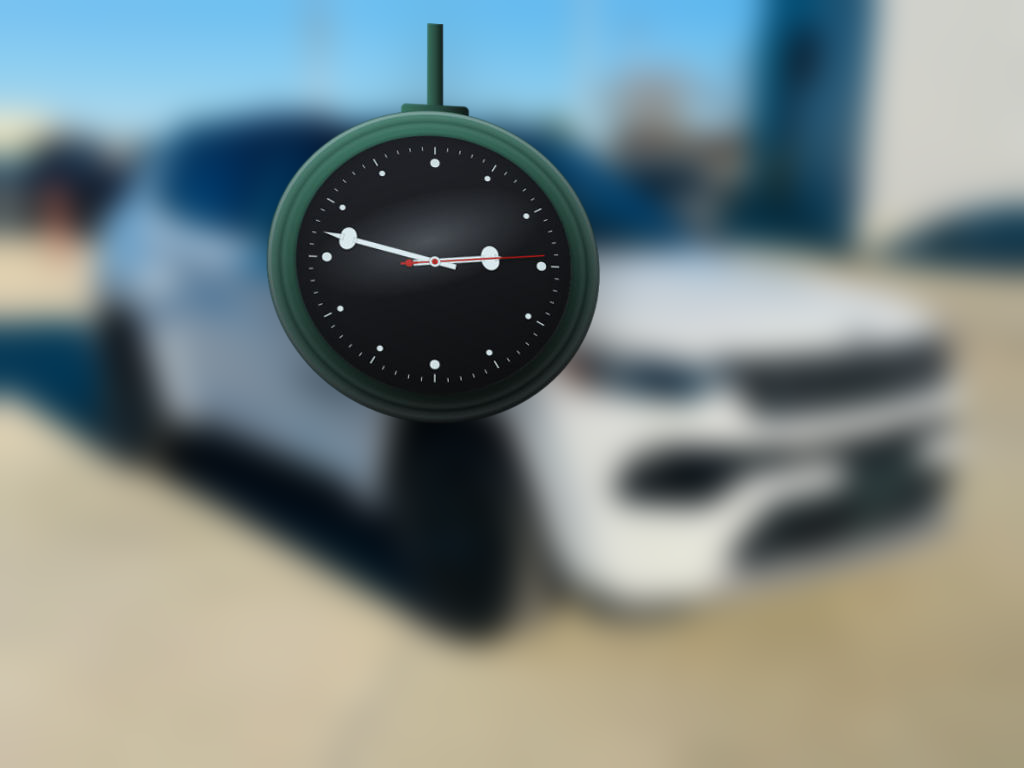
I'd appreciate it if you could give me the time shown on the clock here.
2:47:14
